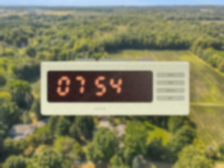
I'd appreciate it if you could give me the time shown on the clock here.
7:54
